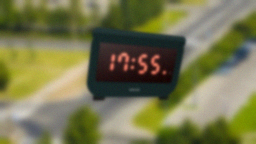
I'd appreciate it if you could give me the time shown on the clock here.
17:55
